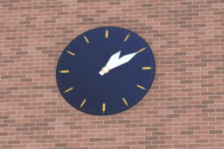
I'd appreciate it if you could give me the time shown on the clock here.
1:10
